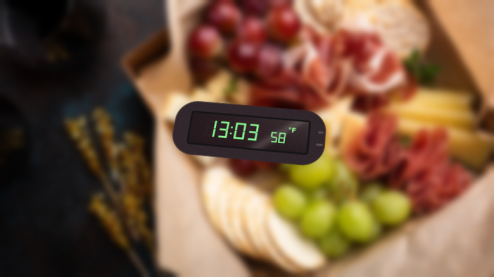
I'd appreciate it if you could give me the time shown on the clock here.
13:03
